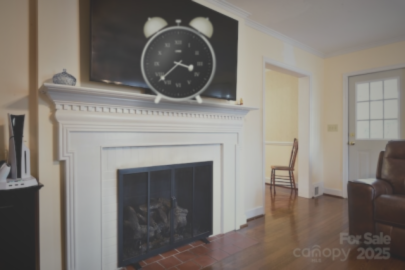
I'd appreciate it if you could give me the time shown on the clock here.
3:38
